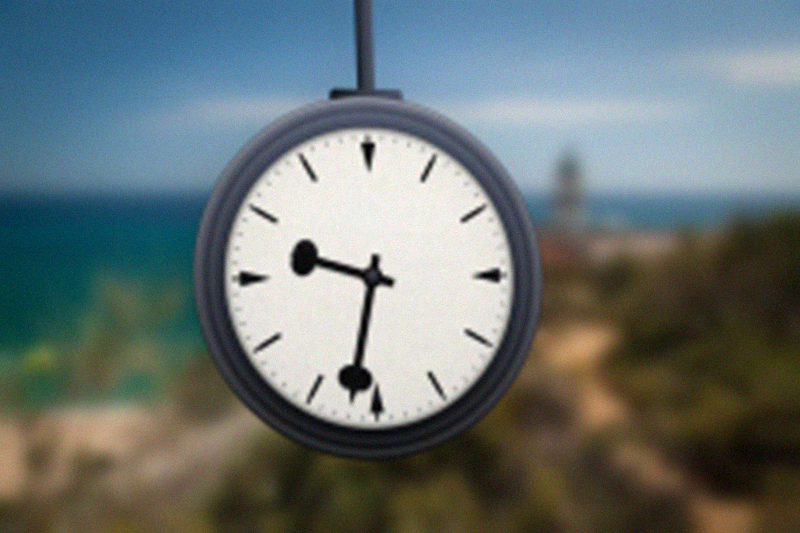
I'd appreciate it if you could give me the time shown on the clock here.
9:32
